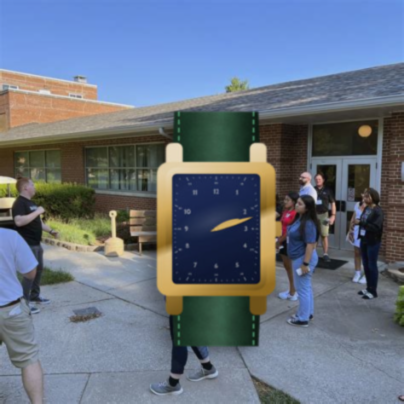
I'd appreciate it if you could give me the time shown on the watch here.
2:12
